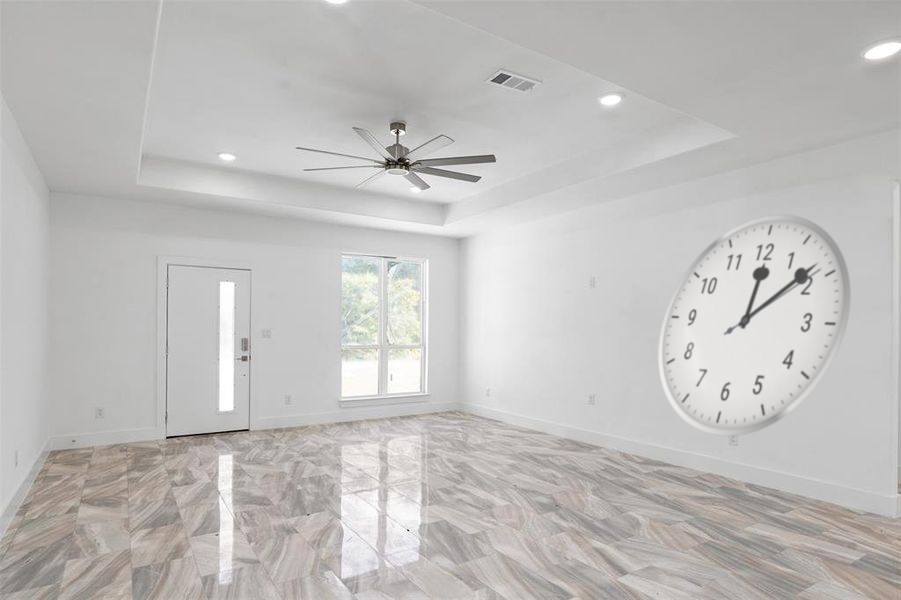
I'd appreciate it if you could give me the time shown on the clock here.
12:08:09
